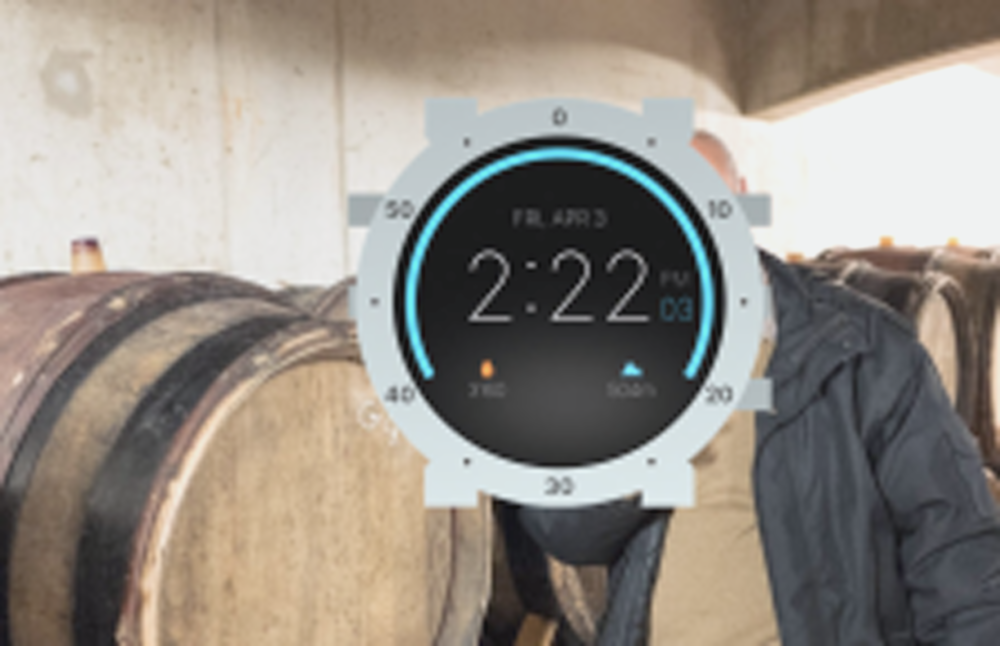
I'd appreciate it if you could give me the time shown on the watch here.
2:22
